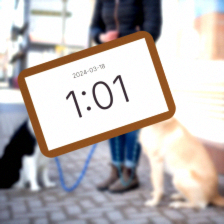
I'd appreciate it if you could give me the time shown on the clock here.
1:01
